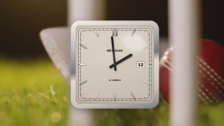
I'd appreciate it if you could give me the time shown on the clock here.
1:59
